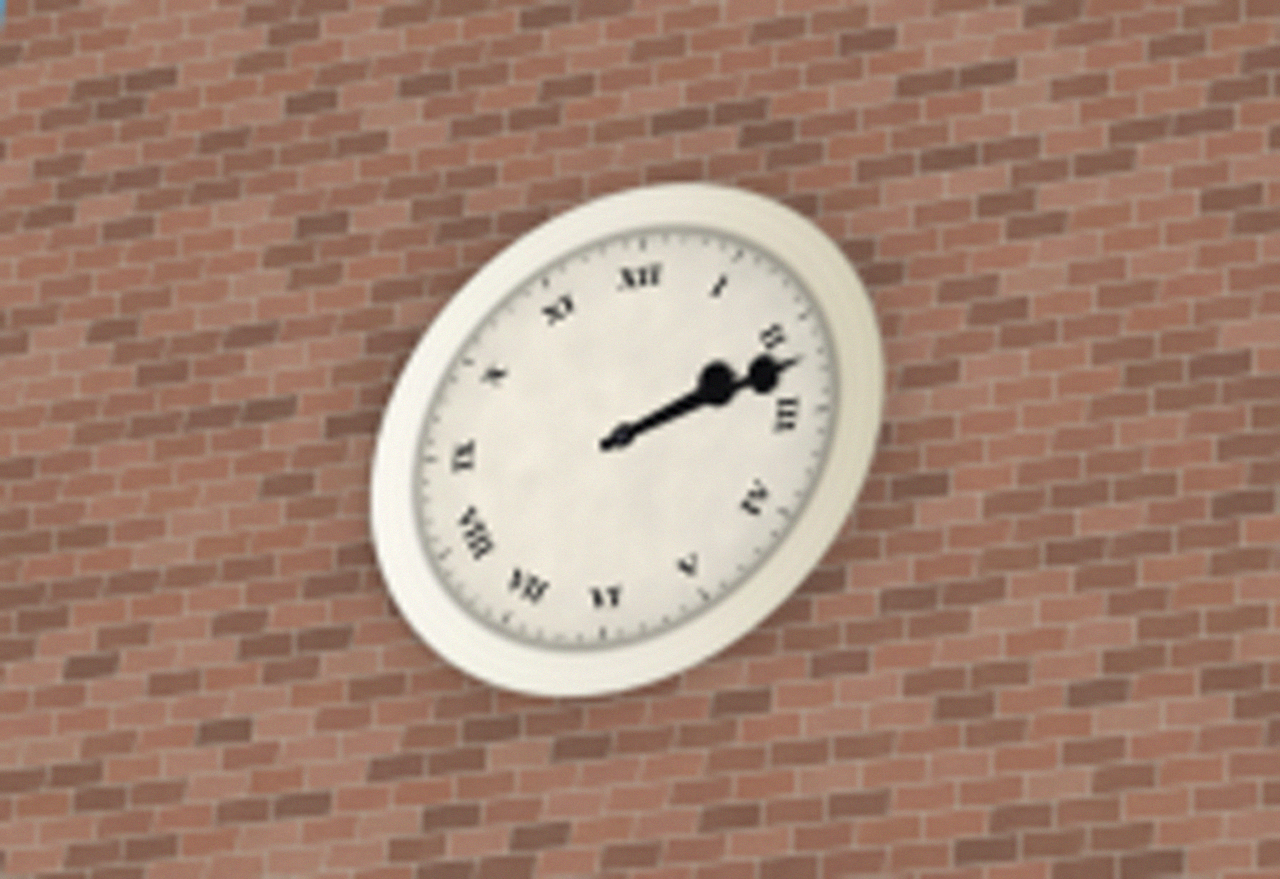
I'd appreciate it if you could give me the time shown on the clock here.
2:12
